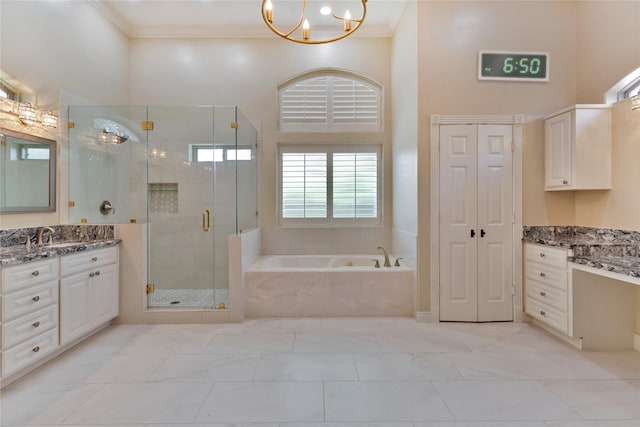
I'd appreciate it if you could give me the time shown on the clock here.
6:50
